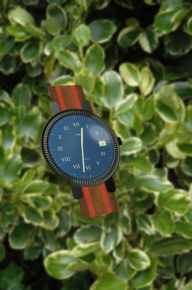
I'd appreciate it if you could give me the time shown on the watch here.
12:32
